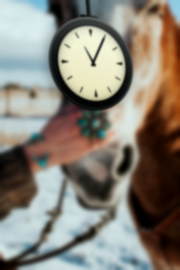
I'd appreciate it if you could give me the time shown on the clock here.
11:05
